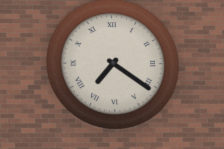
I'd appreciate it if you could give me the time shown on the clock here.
7:21
